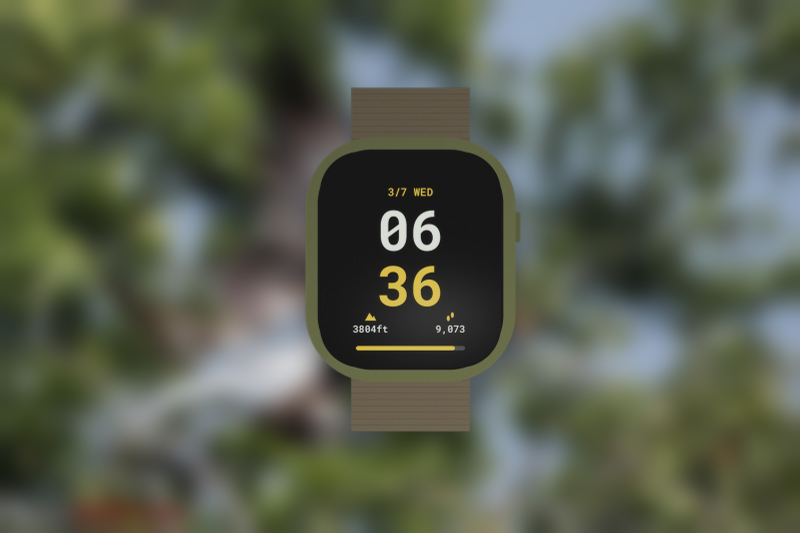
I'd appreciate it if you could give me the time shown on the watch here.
6:36
